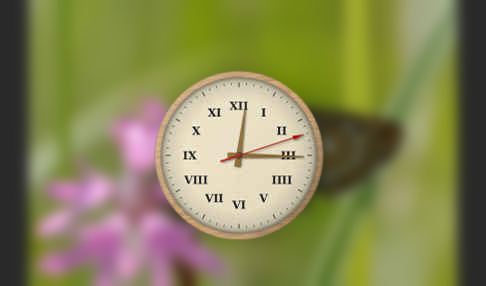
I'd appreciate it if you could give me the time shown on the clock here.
12:15:12
